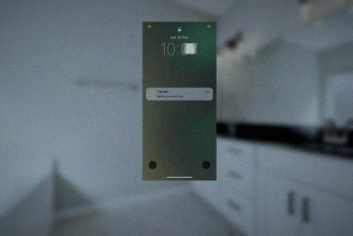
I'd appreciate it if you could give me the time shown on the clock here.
10:07
